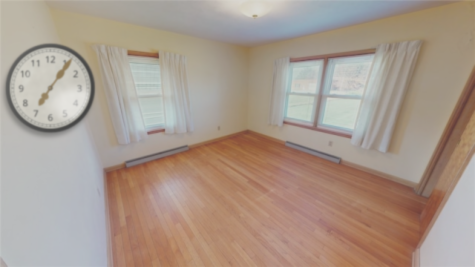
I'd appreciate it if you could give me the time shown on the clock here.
7:06
